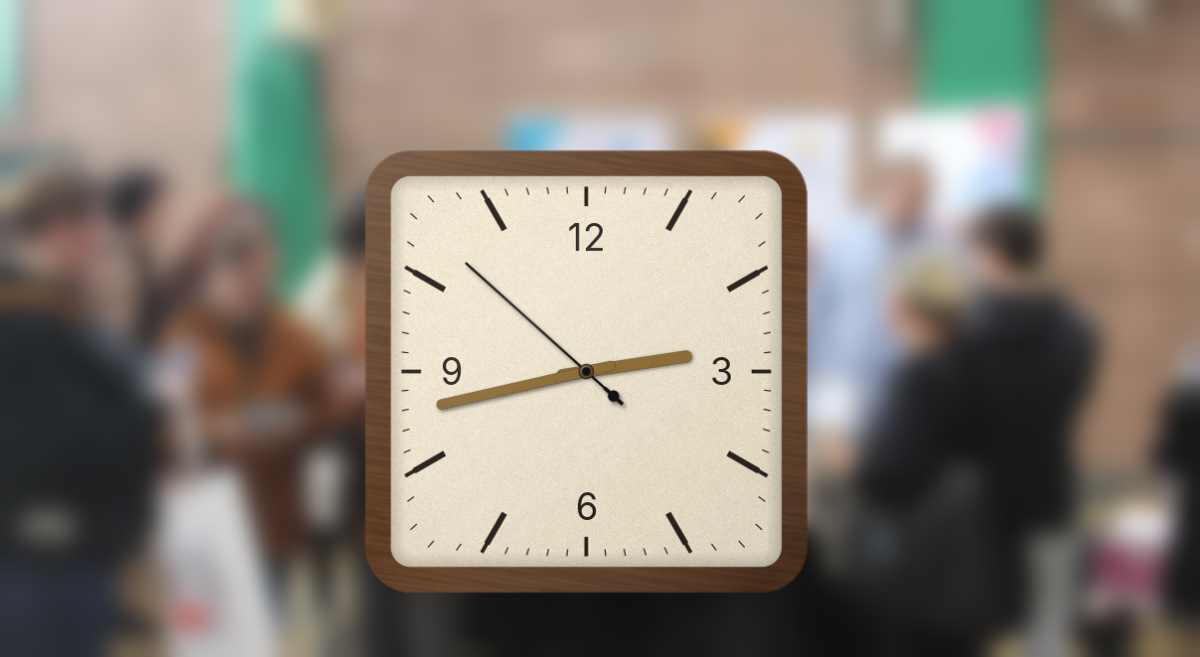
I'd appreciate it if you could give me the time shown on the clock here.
2:42:52
